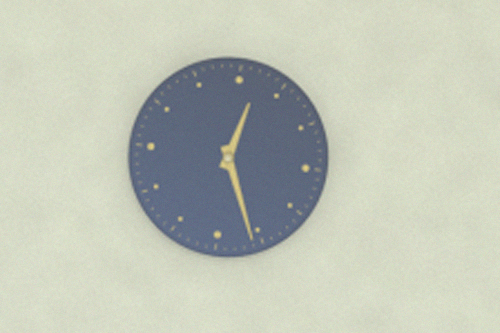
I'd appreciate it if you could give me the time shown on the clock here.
12:26
